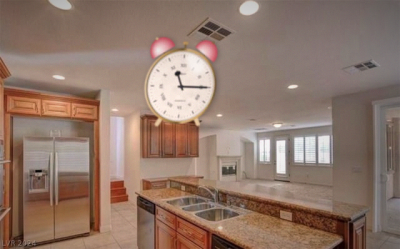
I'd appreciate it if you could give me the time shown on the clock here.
11:15
